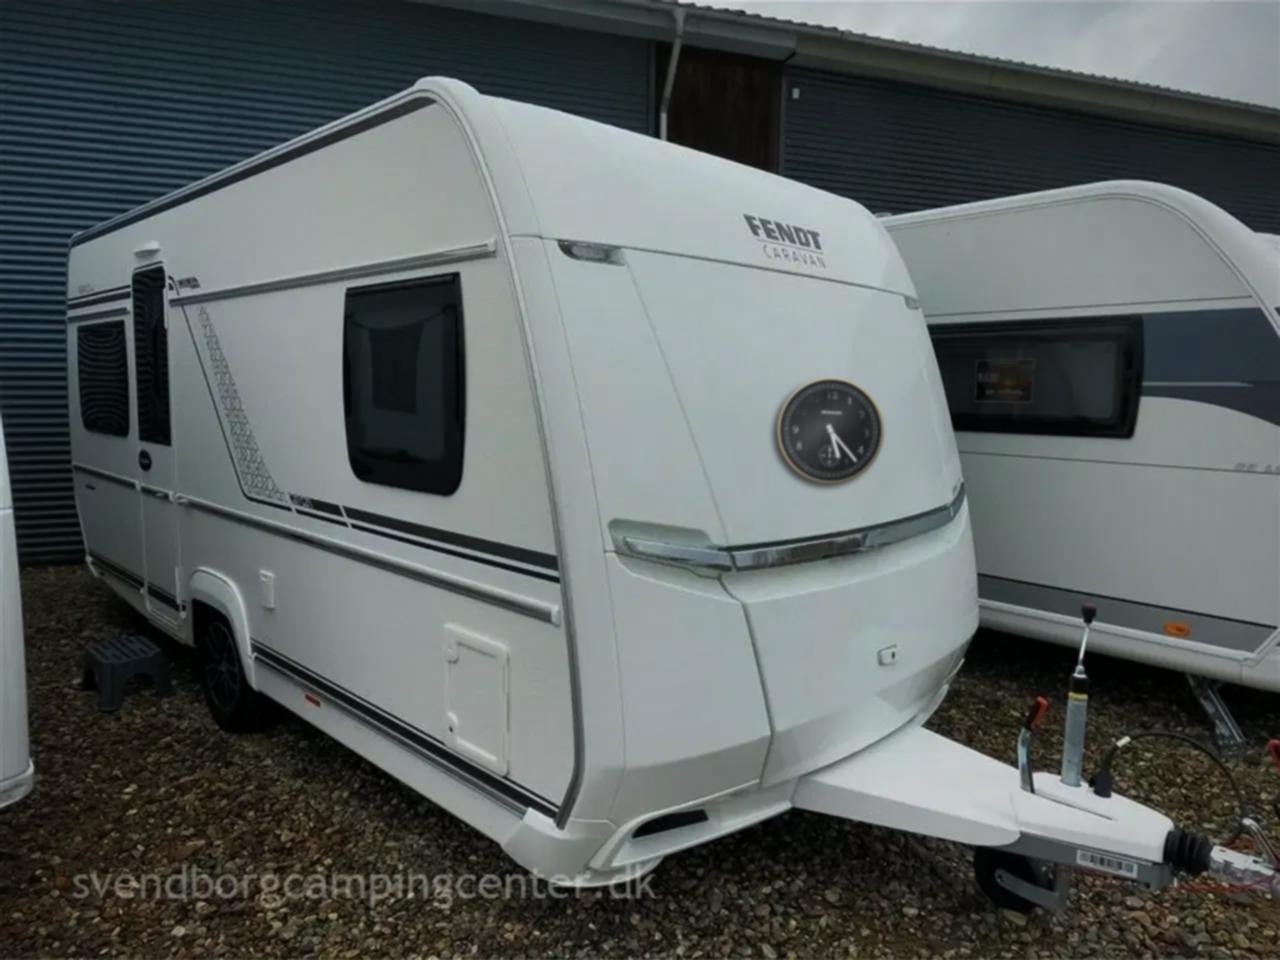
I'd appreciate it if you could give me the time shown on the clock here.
5:23
